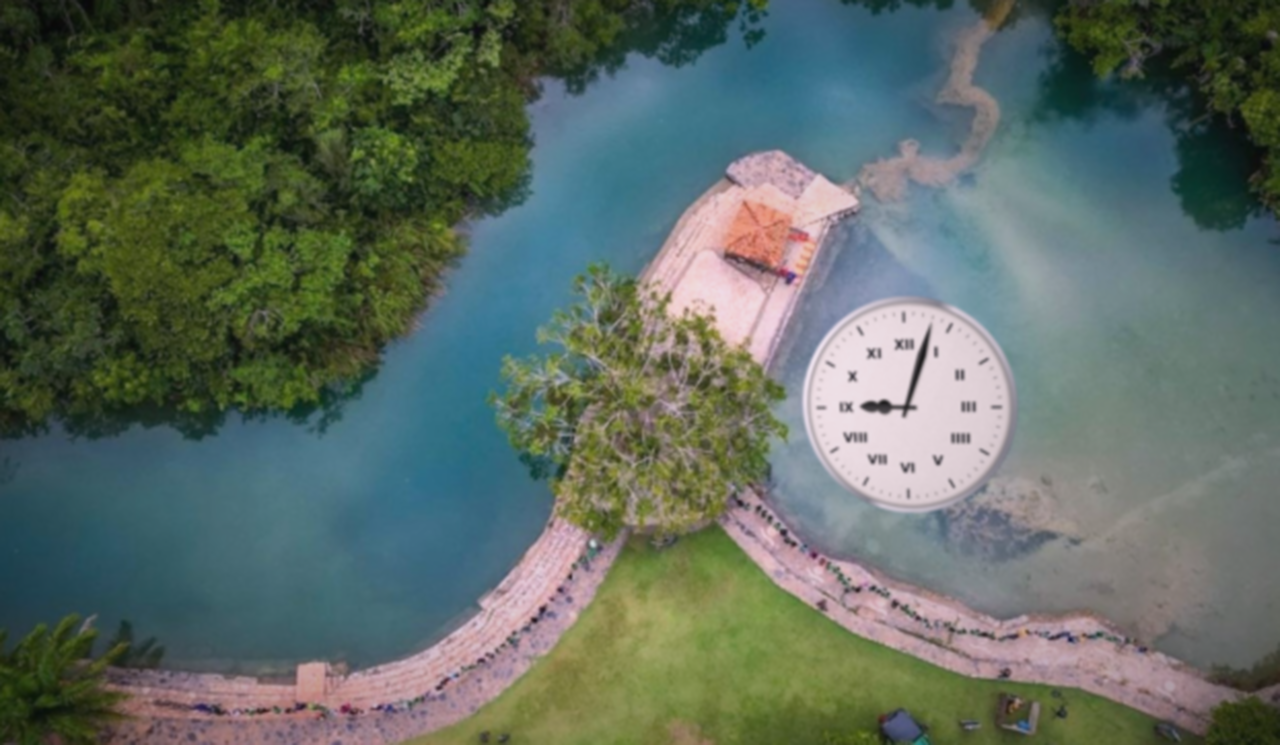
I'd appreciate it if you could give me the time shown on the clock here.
9:03
